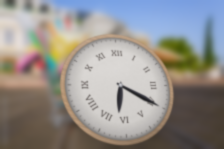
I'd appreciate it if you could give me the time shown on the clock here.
6:20
